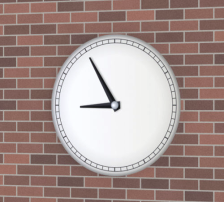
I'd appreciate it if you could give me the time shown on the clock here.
8:55
